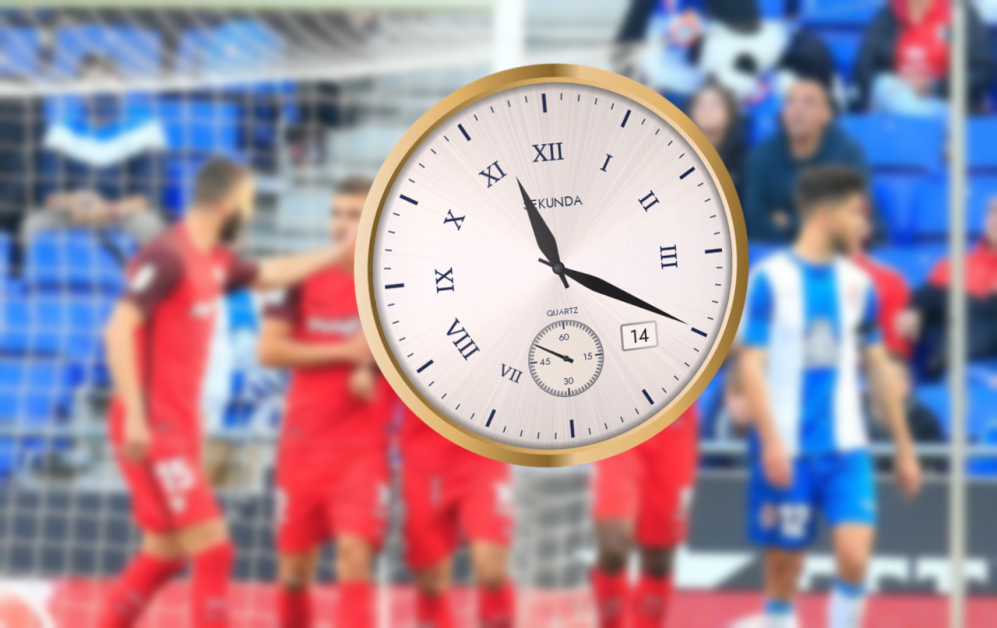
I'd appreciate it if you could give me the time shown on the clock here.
11:19:50
